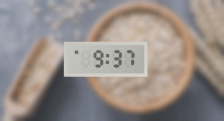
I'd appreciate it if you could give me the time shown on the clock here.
9:37
